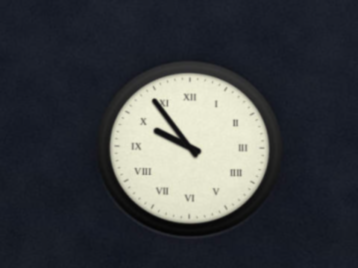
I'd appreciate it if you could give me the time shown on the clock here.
9:54
